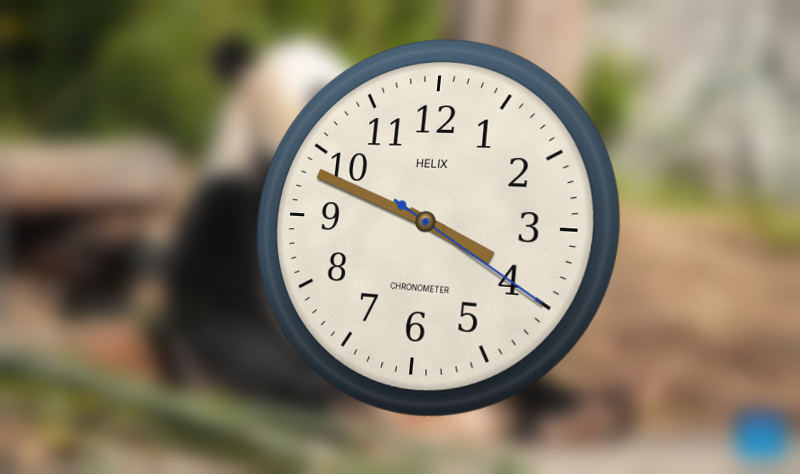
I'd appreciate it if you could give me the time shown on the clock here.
3:48:20
